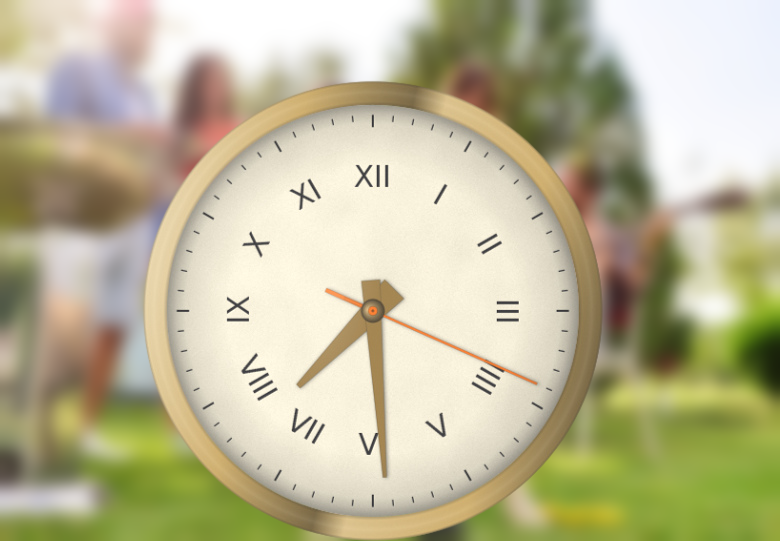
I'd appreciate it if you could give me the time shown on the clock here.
7:29:19
